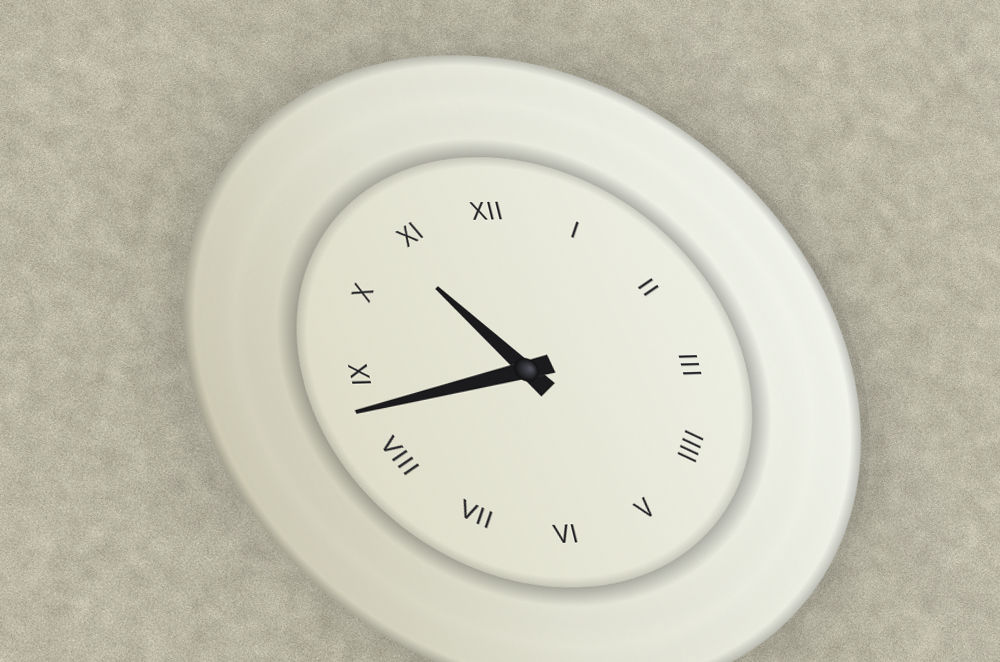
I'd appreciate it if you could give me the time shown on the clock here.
10:43
